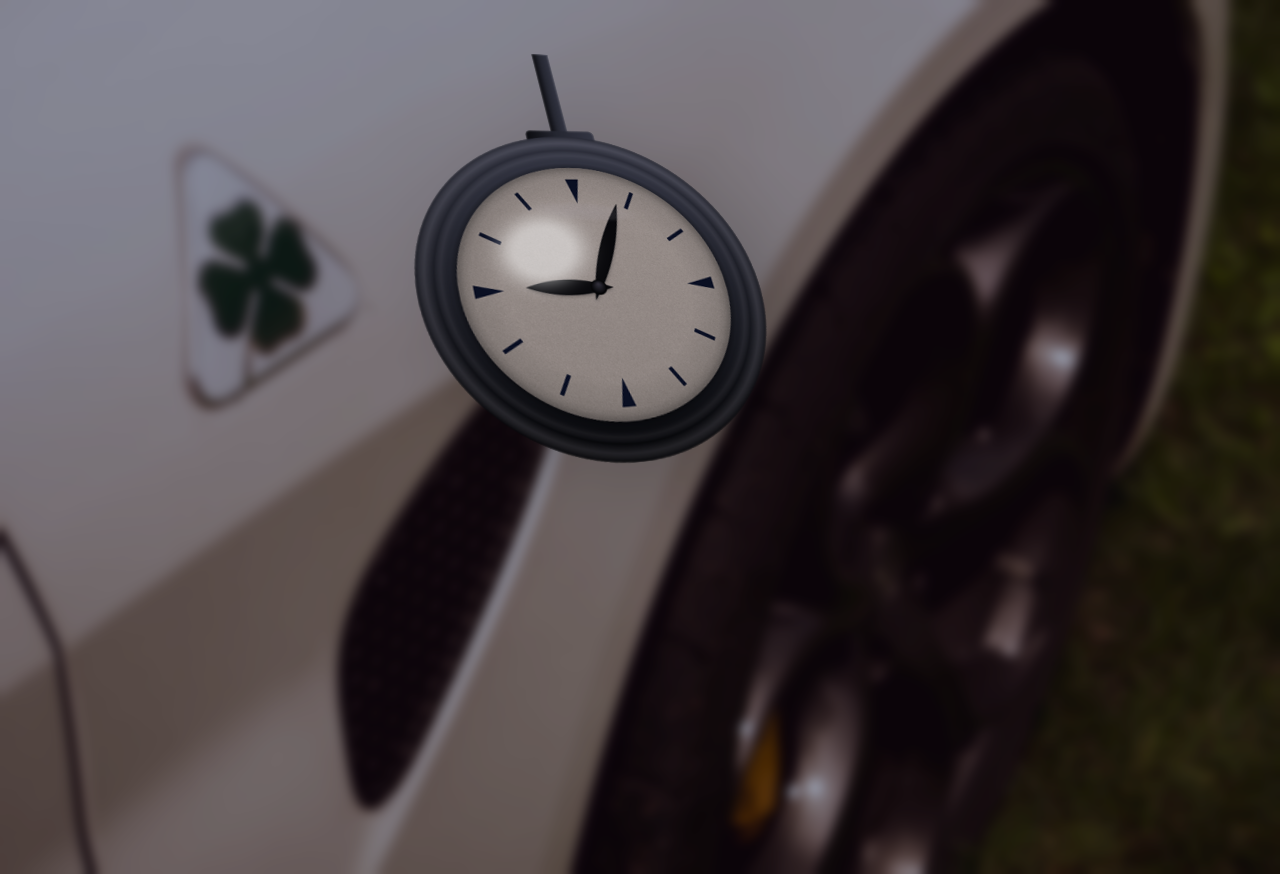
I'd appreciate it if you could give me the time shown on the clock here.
9:04
